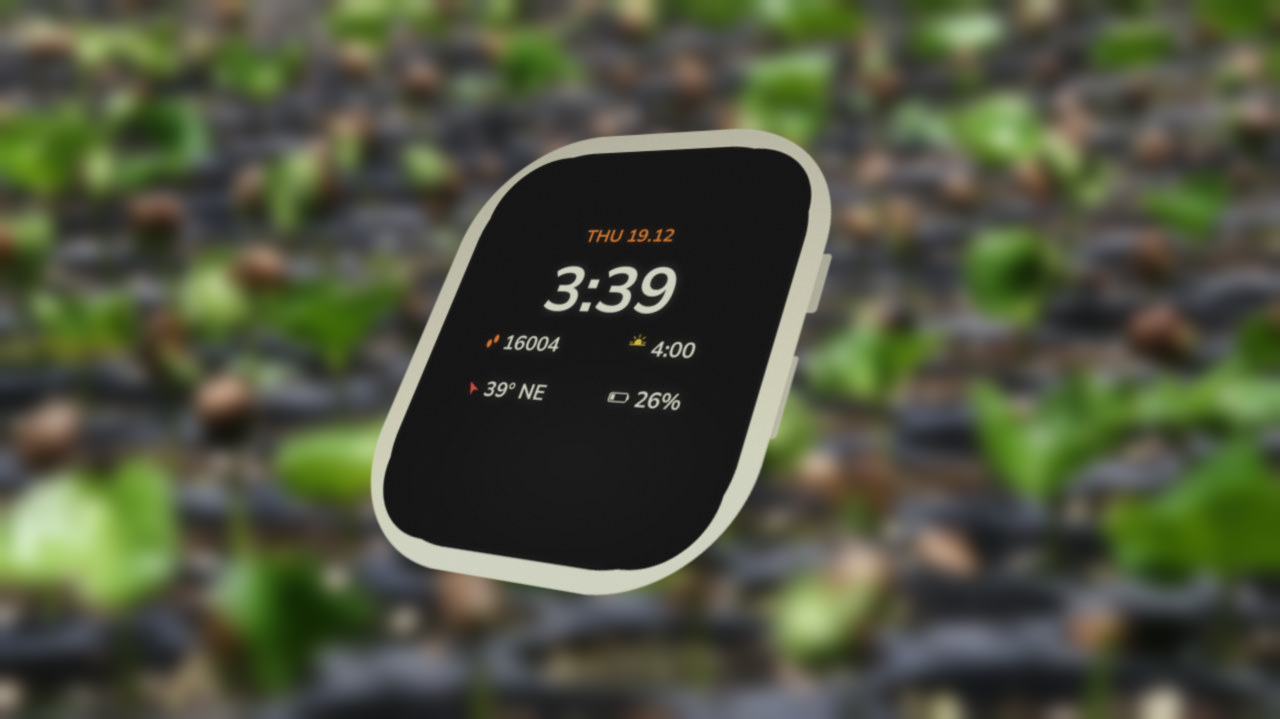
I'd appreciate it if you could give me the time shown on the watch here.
3:39
